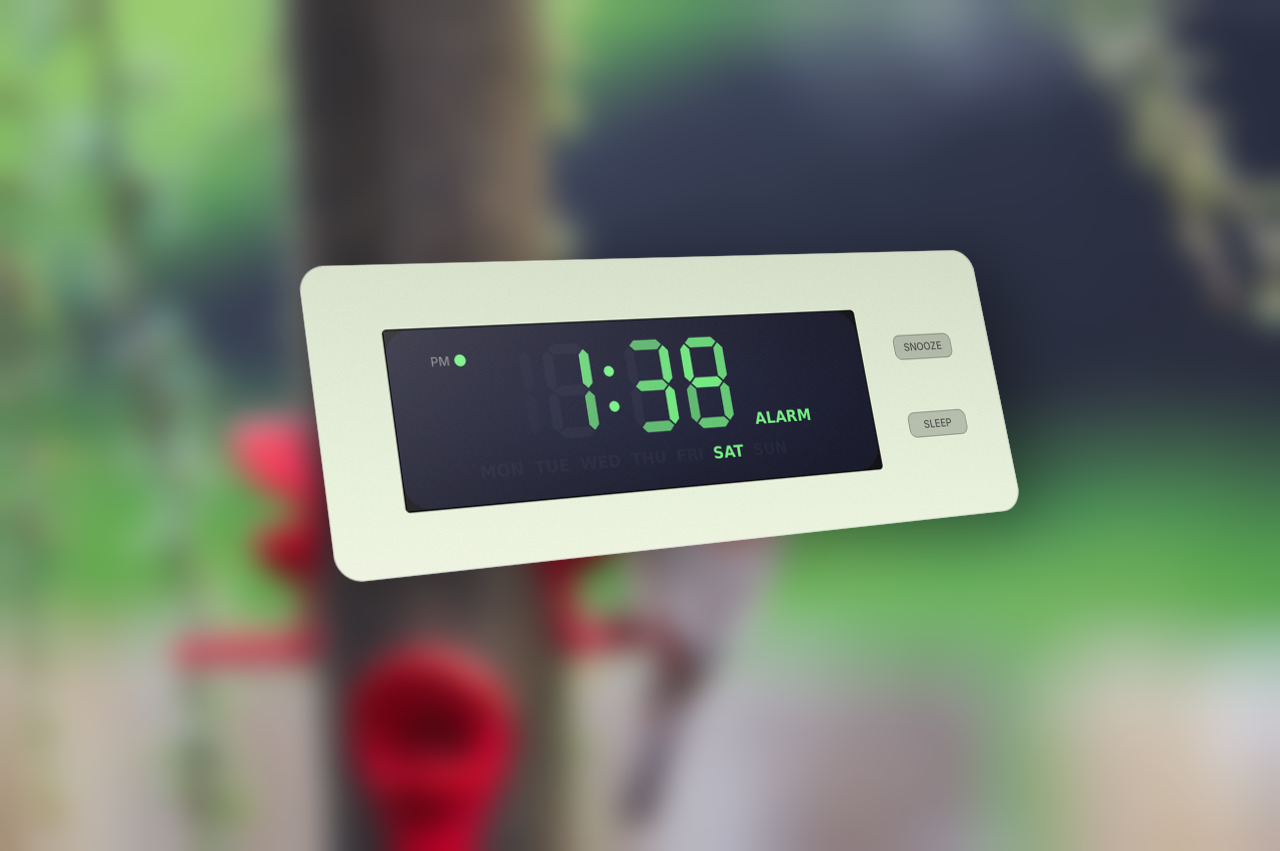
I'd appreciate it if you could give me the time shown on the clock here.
1:38
